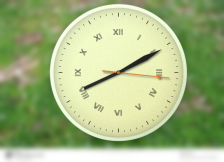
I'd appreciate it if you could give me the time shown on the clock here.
8:10:16
